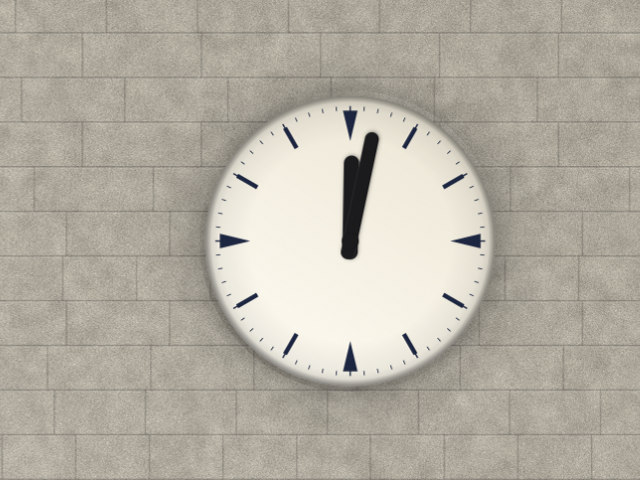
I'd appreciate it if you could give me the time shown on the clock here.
12:02
